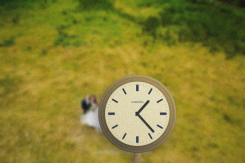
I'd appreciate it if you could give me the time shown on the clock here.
1:23
